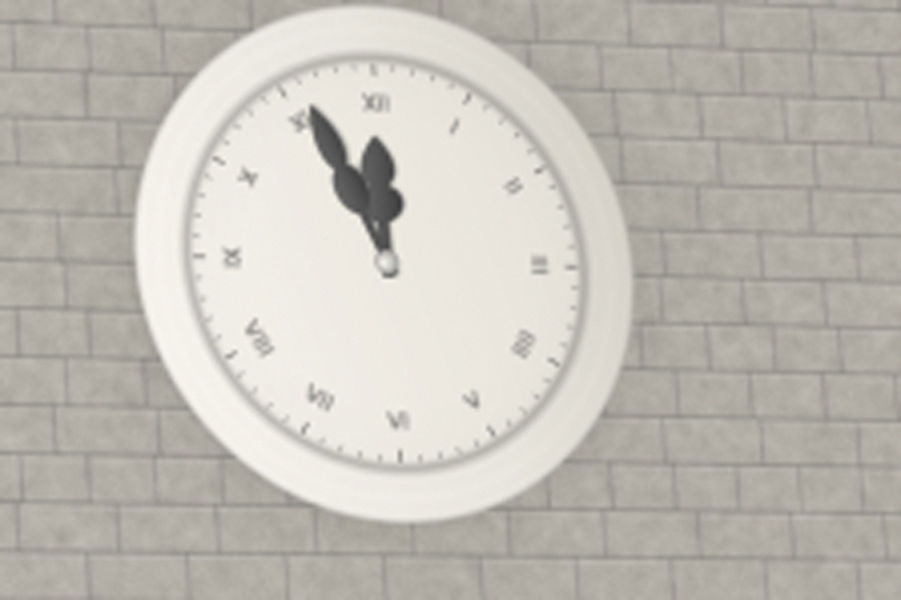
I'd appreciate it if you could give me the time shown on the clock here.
11:56
